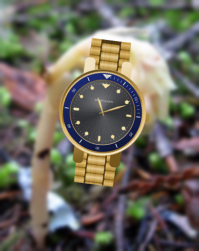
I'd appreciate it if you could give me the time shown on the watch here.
11:11
